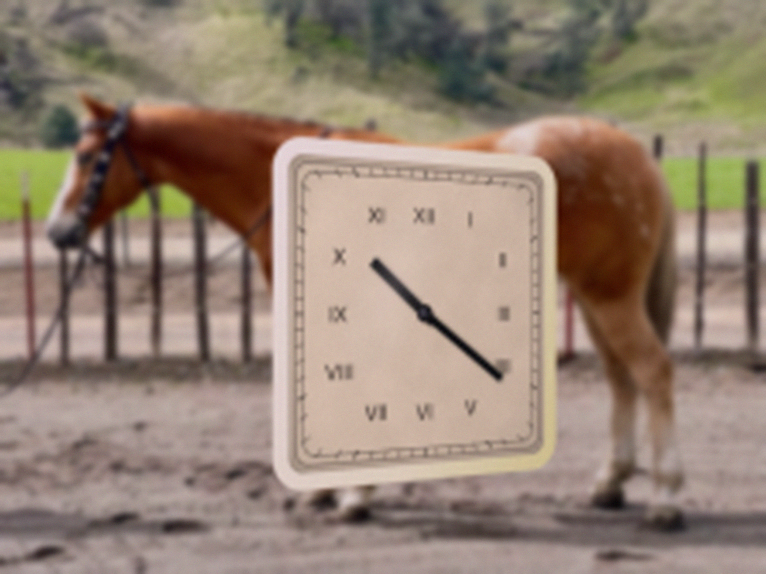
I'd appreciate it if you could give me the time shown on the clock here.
10:21
